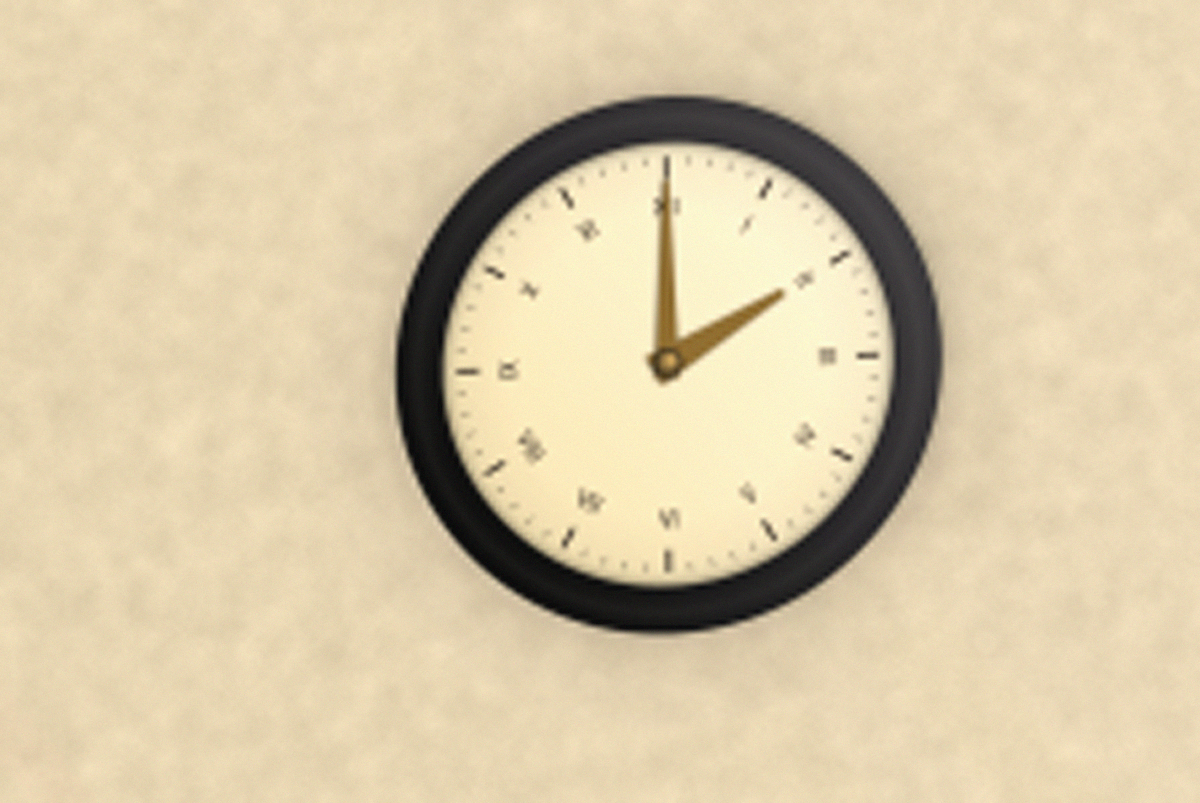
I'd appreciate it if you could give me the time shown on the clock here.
2:00
